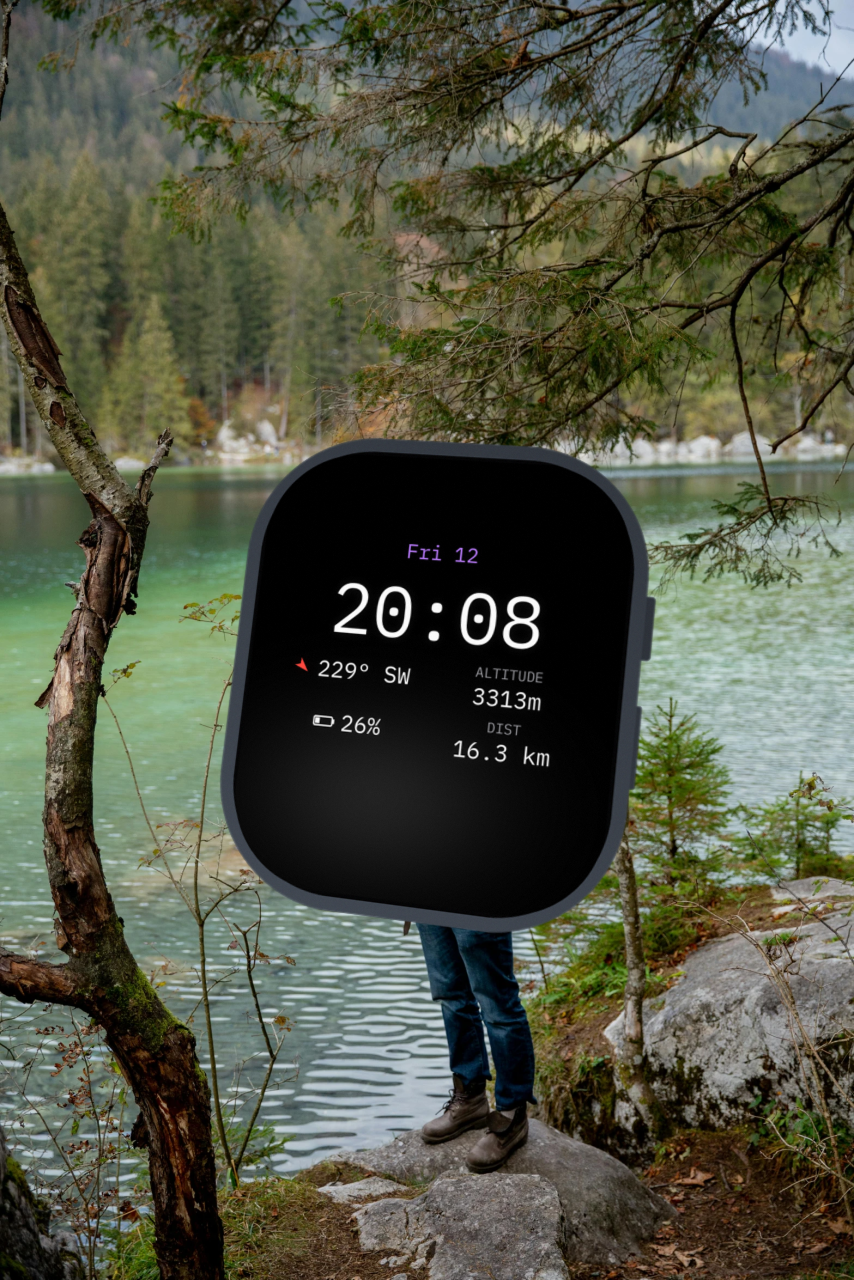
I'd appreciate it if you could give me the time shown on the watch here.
20:08
